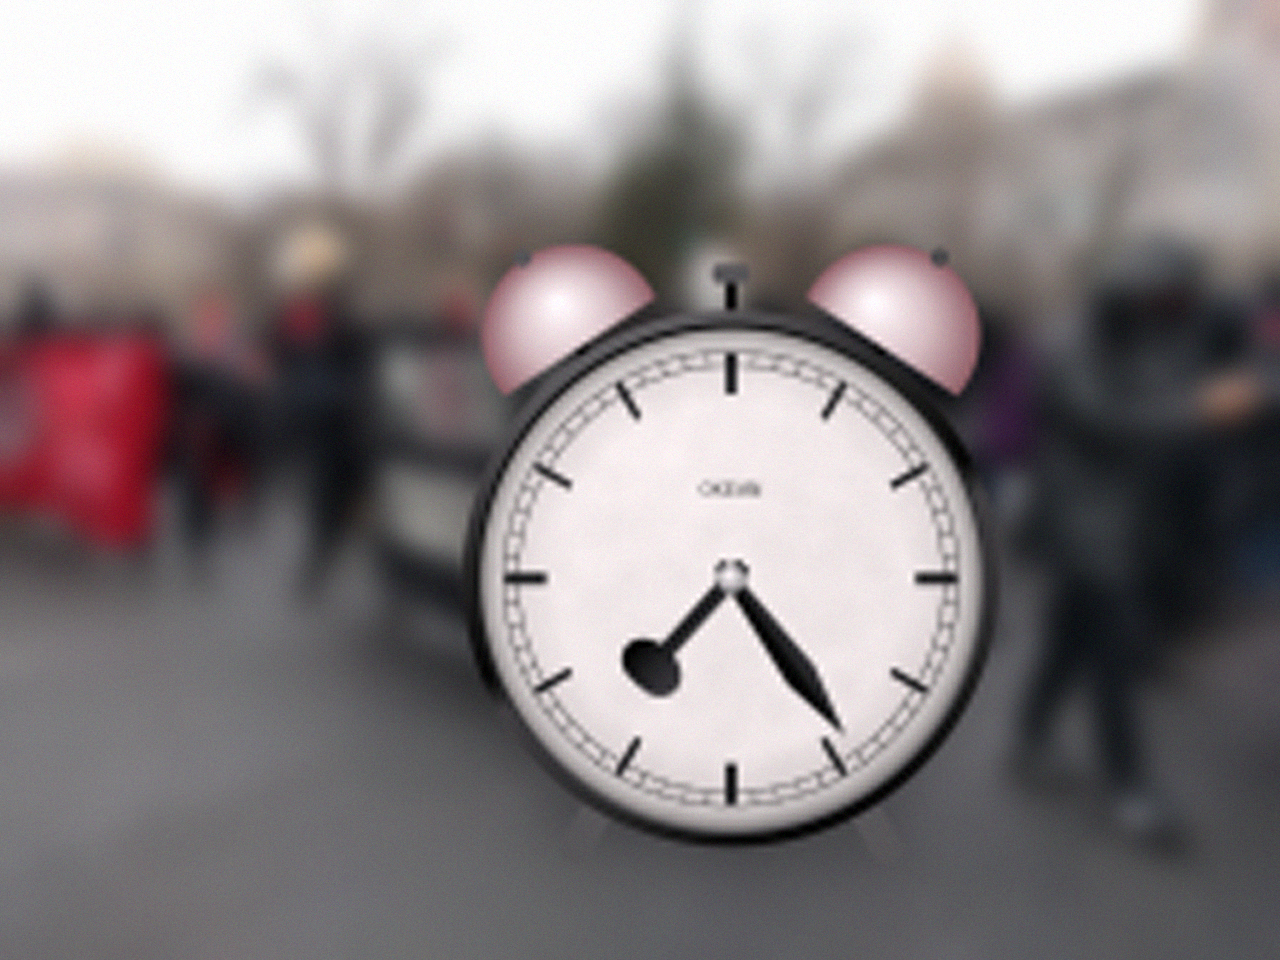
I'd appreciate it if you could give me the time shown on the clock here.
7:24
